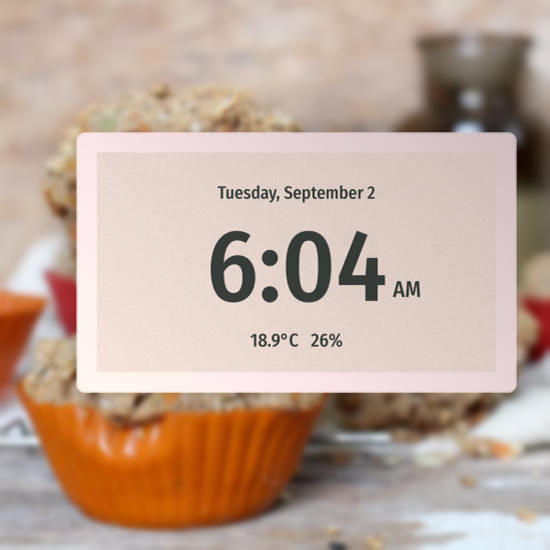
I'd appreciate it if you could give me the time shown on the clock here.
6:04
